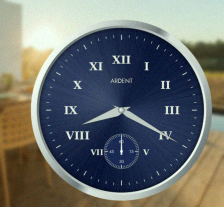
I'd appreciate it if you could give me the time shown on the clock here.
8:20
